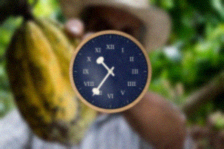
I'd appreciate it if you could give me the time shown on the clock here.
10:36
